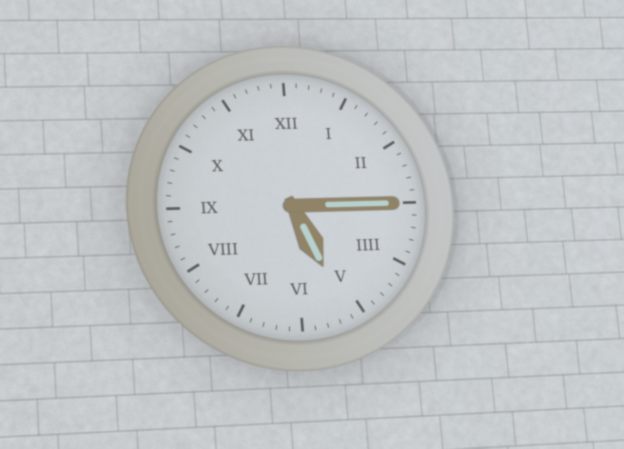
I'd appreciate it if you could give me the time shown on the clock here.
5:15
